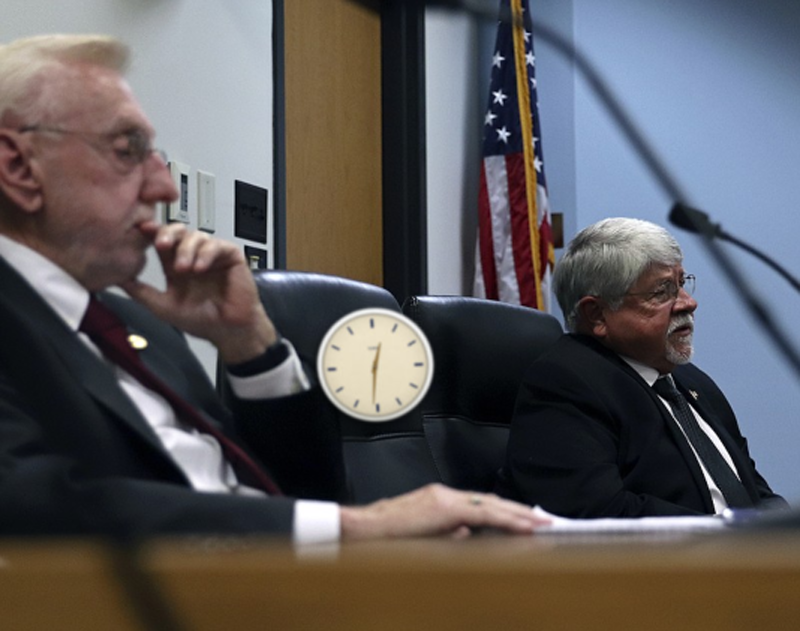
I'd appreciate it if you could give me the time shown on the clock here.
12:31
